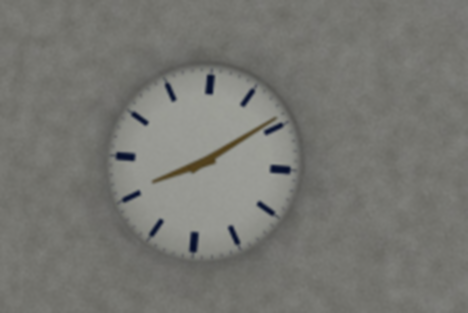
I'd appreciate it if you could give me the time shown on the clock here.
8:09
